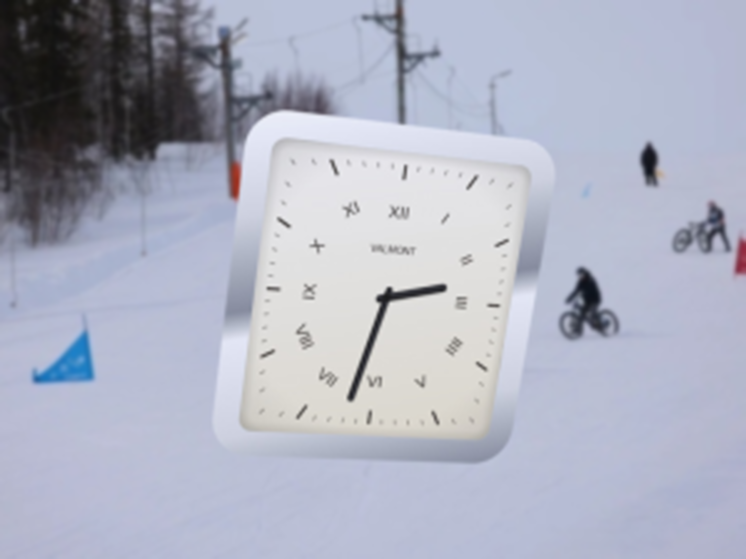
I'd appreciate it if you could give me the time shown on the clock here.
2:32
